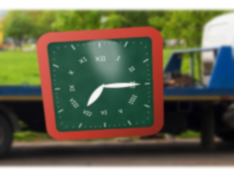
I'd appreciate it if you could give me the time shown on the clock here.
7:15
